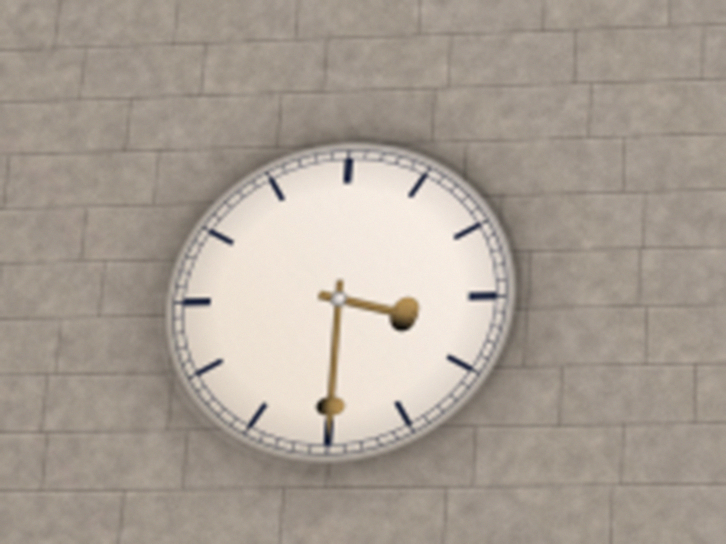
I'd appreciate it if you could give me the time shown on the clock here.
3:30
